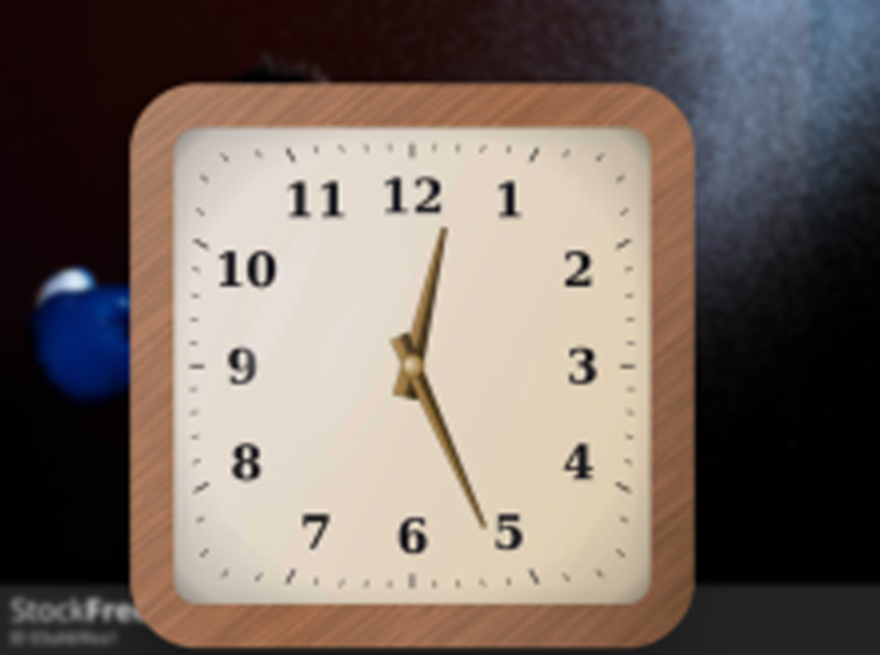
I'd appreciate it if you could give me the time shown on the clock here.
12:26
